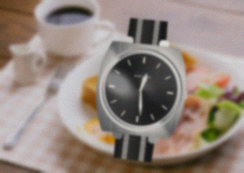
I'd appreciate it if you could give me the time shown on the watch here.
12:29
